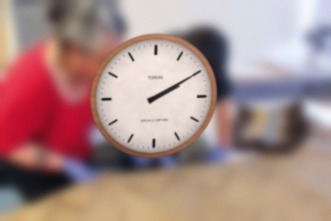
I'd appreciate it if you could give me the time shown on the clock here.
2:10
